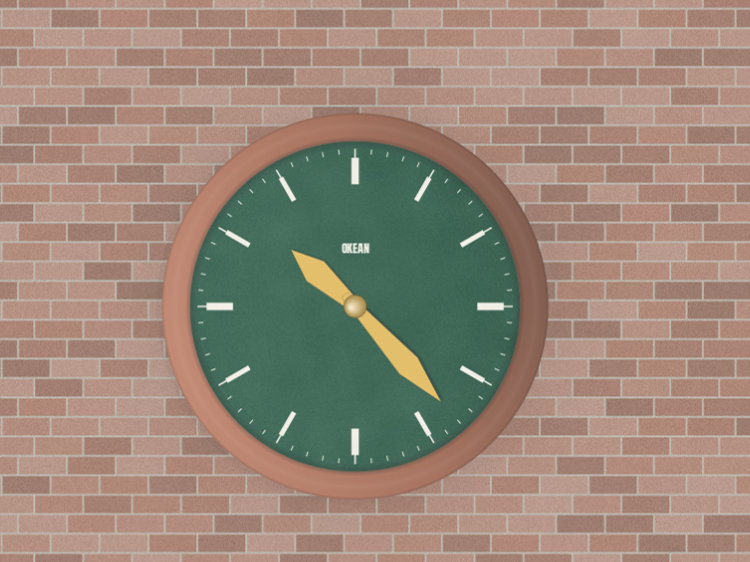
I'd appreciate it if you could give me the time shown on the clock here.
10:23
